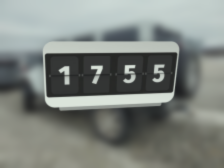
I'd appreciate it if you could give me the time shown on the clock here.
17:55
